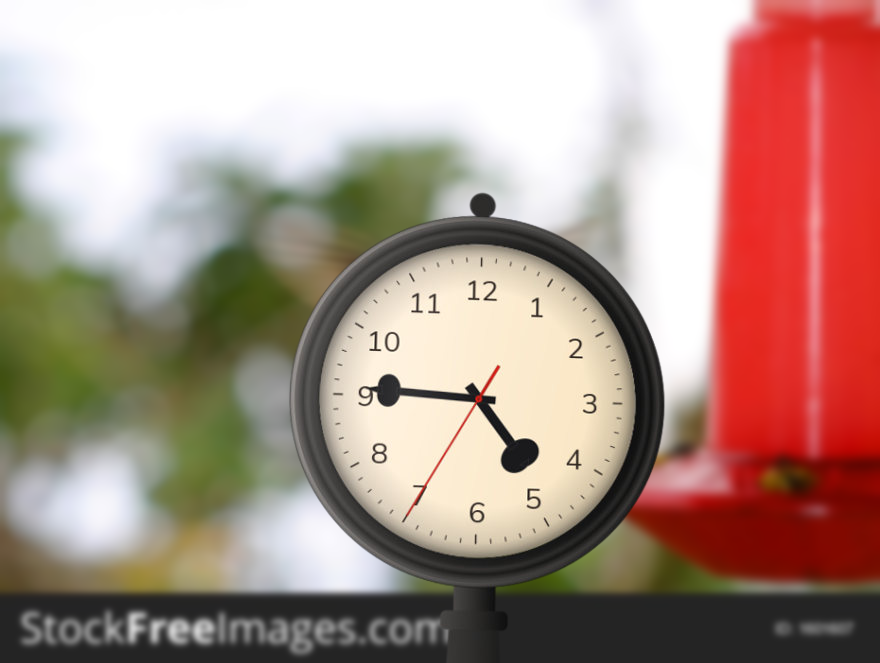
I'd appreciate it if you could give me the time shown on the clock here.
4:45:35
